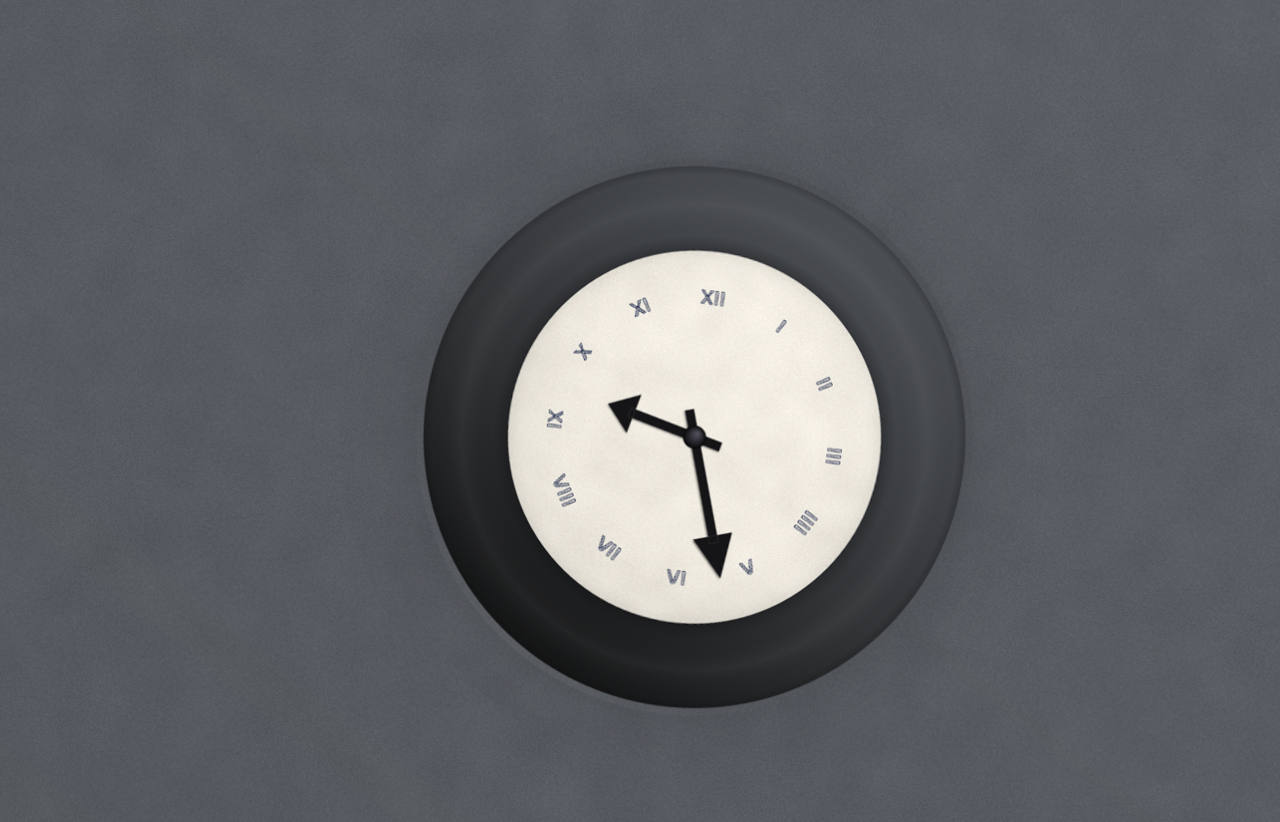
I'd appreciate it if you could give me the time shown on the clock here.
9:27
